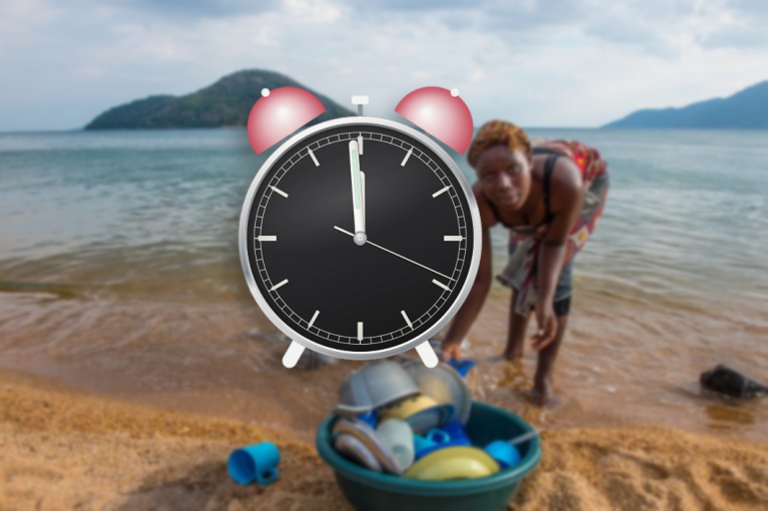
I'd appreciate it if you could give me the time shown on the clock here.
11:59:19
